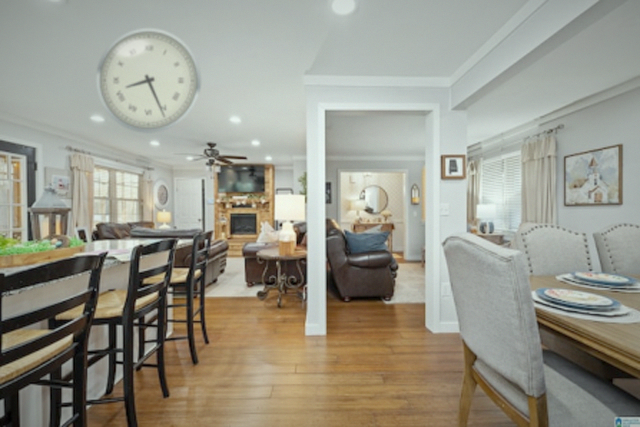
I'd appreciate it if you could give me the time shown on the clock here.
8:26
